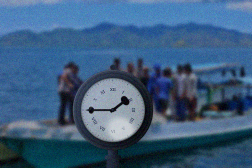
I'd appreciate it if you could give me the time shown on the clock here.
1:45
